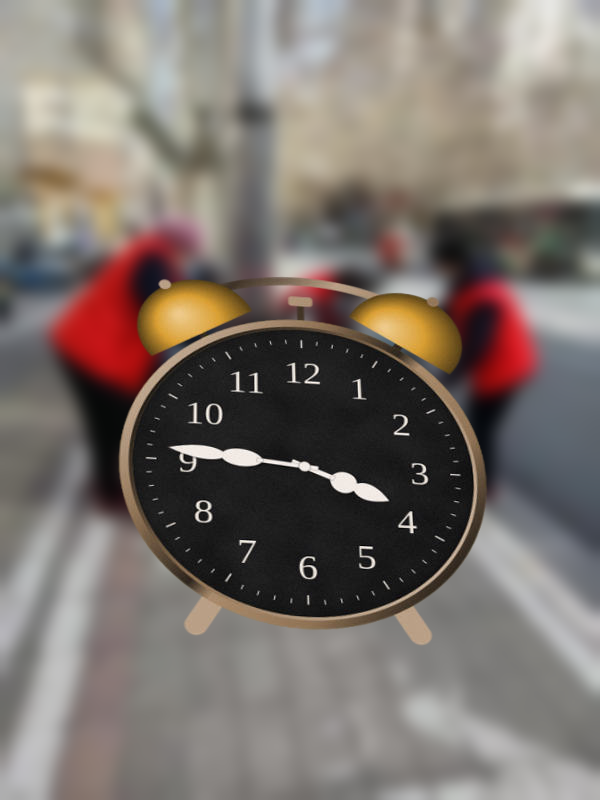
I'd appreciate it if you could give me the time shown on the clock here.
3:46
